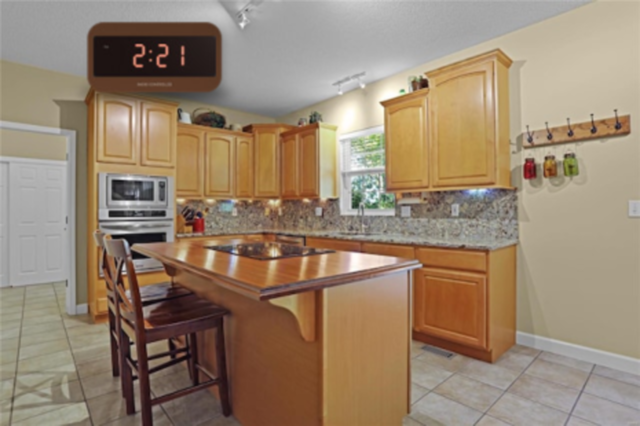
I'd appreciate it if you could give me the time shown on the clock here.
2:21
